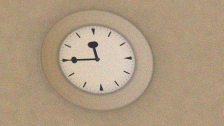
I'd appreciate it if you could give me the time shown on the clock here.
11:45
